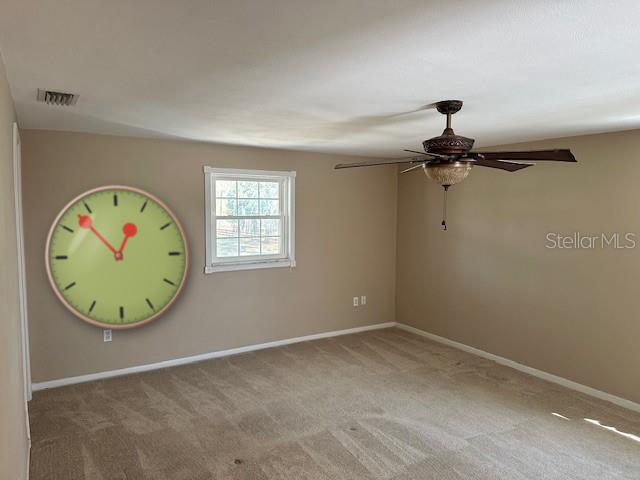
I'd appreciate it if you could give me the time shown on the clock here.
12:53
